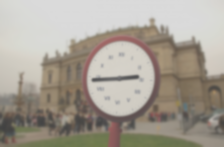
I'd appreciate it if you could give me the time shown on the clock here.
2:44
